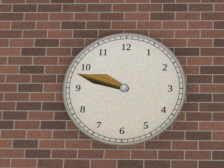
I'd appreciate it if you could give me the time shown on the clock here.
9:48
